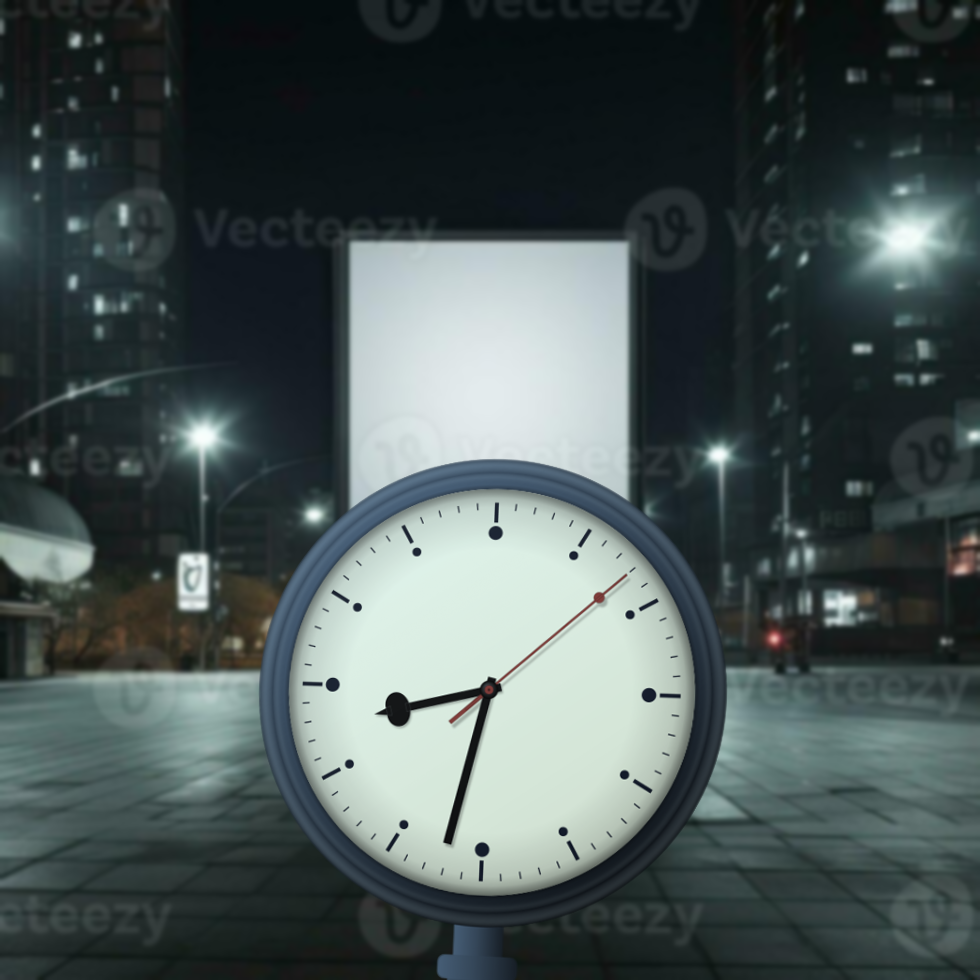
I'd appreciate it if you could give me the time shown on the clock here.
8:32:08
